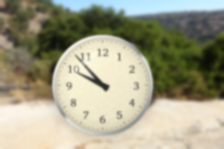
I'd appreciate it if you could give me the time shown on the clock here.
9:53
